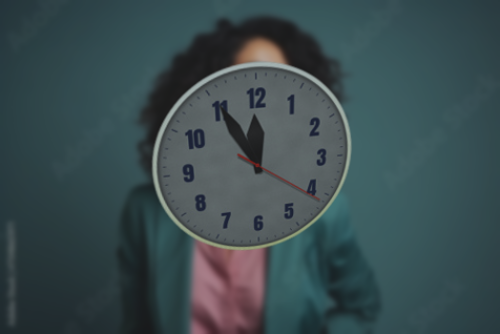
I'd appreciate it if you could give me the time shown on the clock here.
11:55:21
